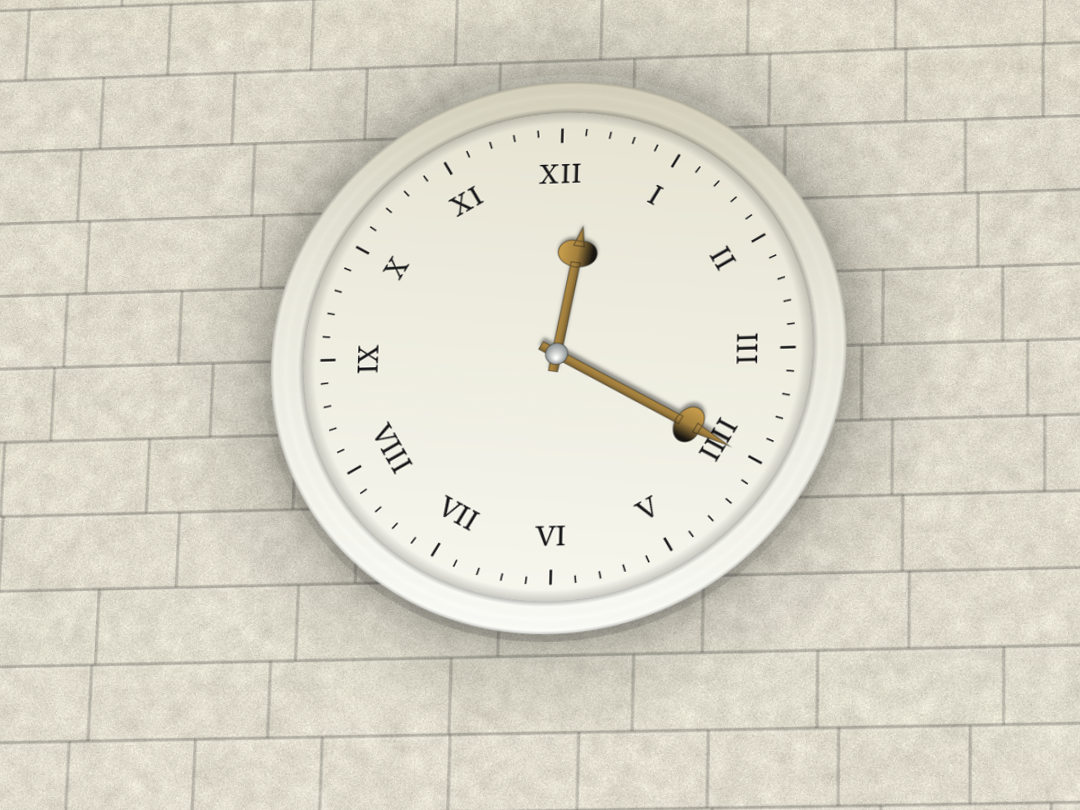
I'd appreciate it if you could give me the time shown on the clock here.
12:20
